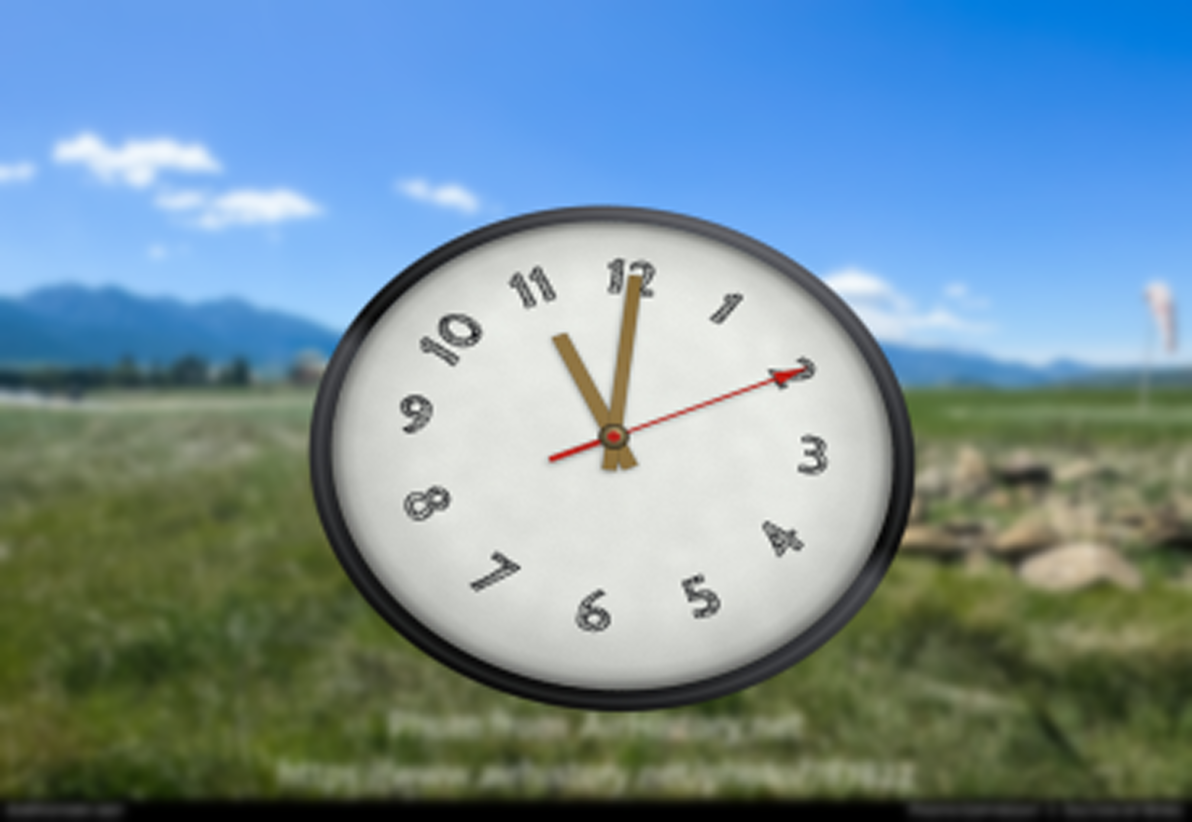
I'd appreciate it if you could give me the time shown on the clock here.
11:00:10
